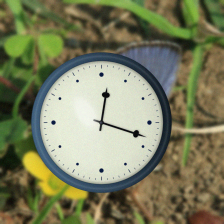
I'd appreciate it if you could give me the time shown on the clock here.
12:18
